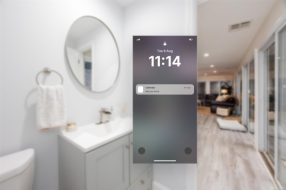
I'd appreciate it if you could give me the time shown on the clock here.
11:14
